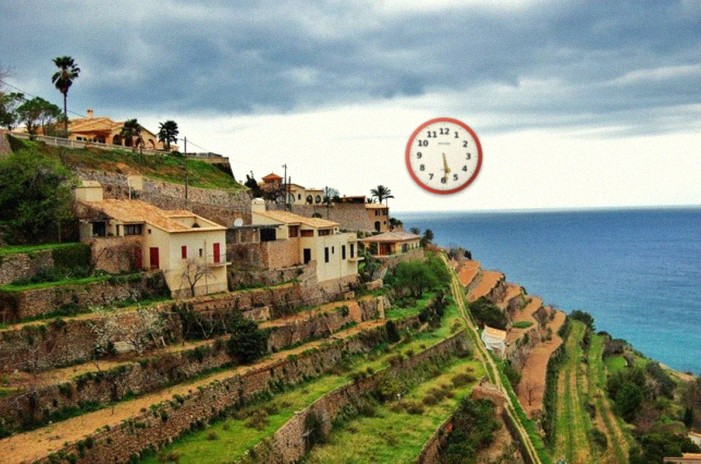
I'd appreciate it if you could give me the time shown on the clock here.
5:29
